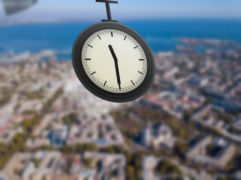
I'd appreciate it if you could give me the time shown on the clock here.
11:30
